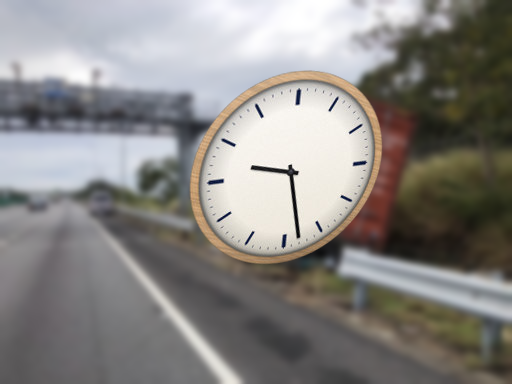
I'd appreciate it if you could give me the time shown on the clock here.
9:28
